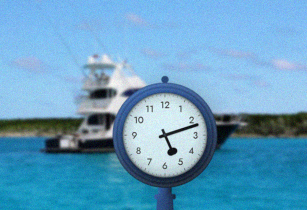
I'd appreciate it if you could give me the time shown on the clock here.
5:12
